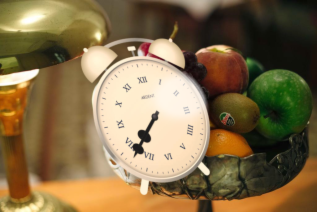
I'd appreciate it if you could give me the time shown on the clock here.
7:38
